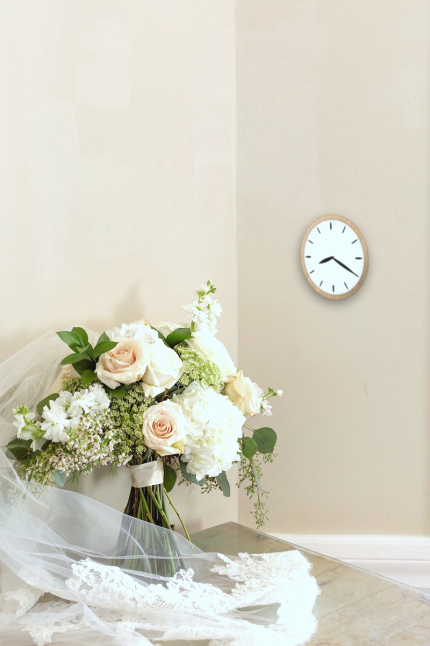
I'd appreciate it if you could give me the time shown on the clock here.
8:20
